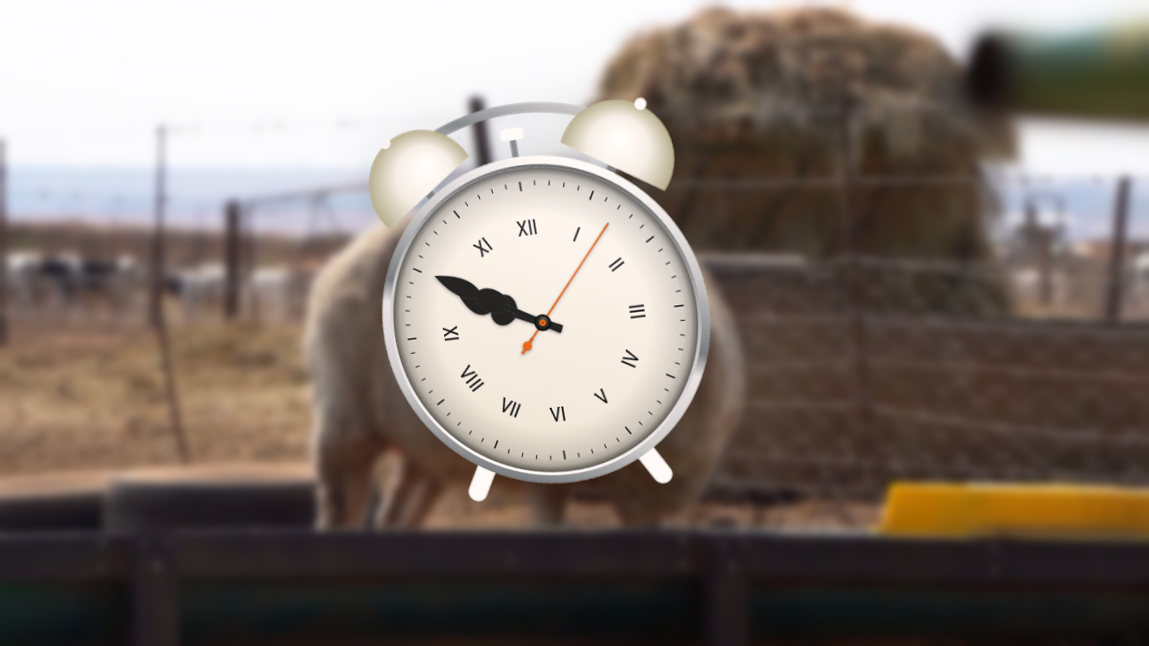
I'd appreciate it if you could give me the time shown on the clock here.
9:50:07
